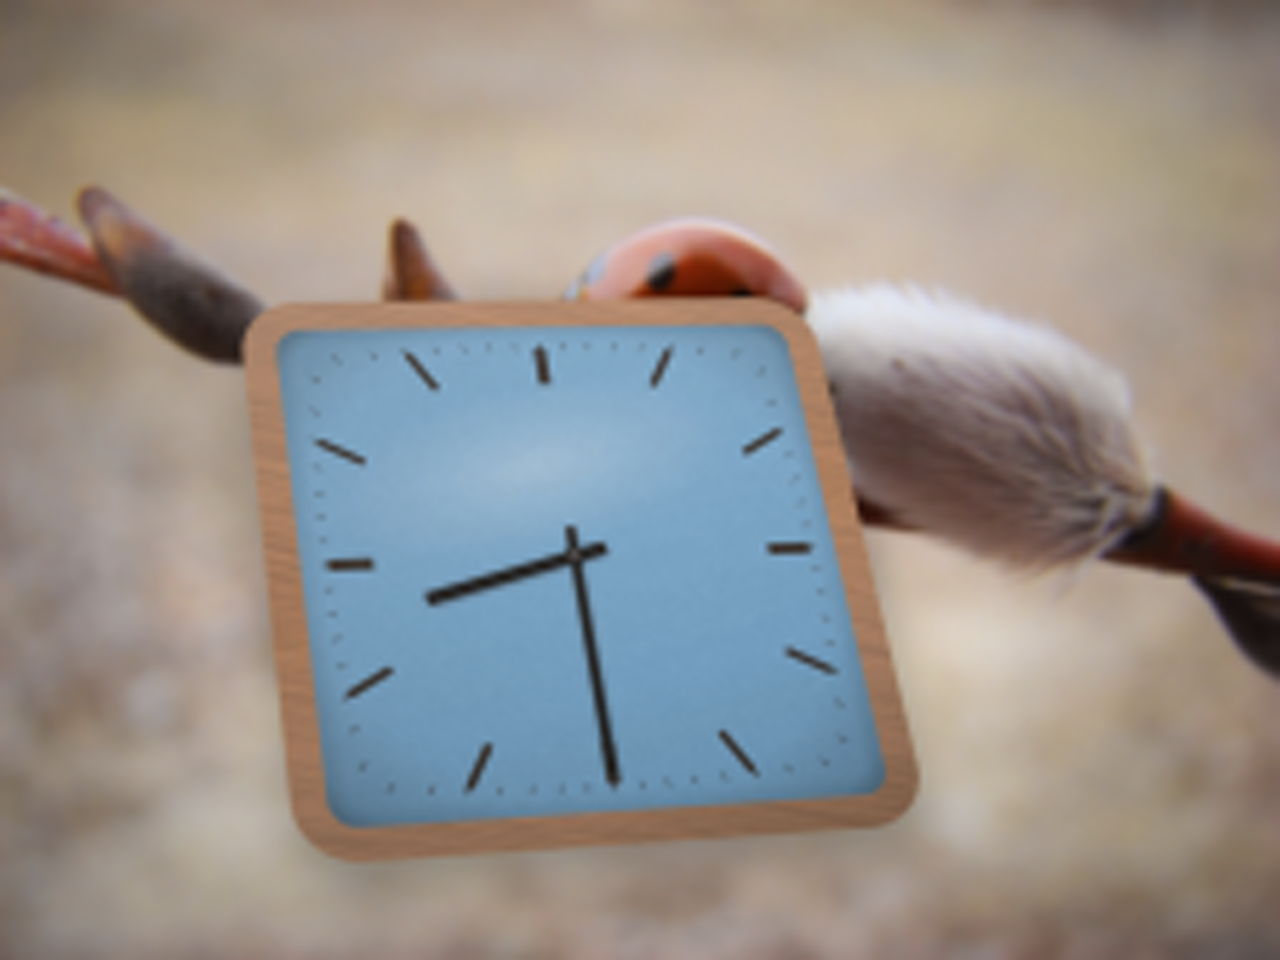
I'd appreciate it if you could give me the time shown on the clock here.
8:30
